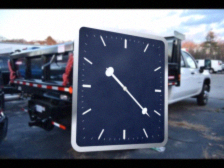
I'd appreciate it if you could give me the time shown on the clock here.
10:22
